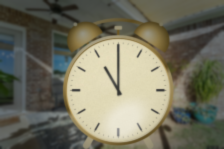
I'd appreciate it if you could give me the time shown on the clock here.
11:00
